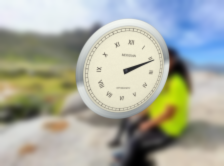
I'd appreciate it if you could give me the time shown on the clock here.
2:11
